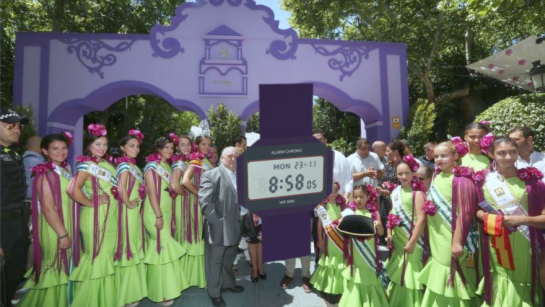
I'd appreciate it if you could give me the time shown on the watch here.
8:58
